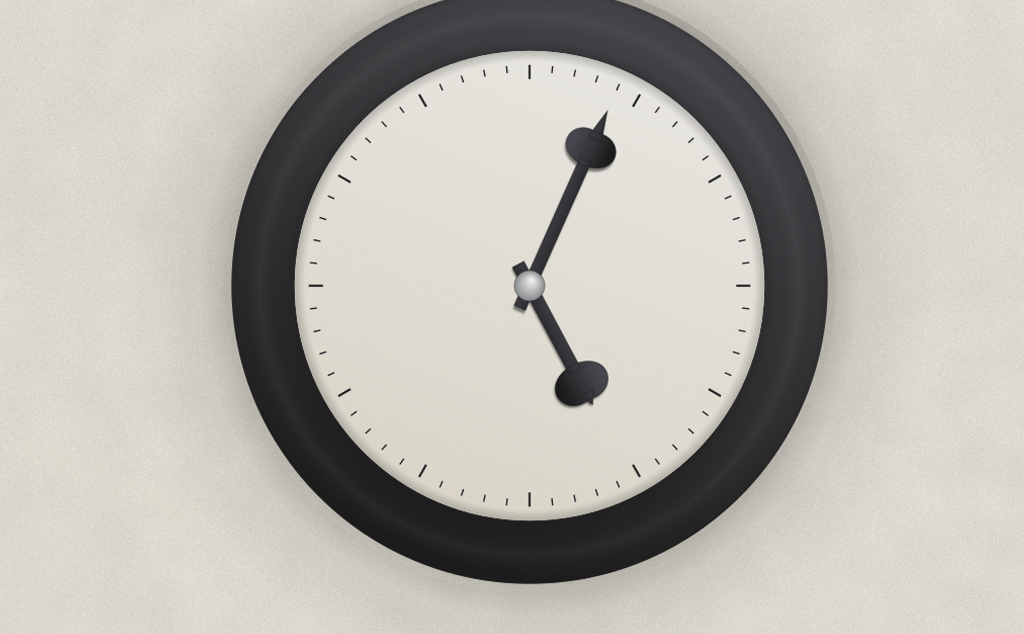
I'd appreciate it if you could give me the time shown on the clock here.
5:04
